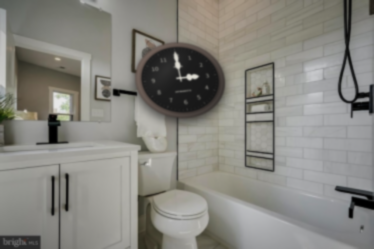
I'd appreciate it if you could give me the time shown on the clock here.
3:00
